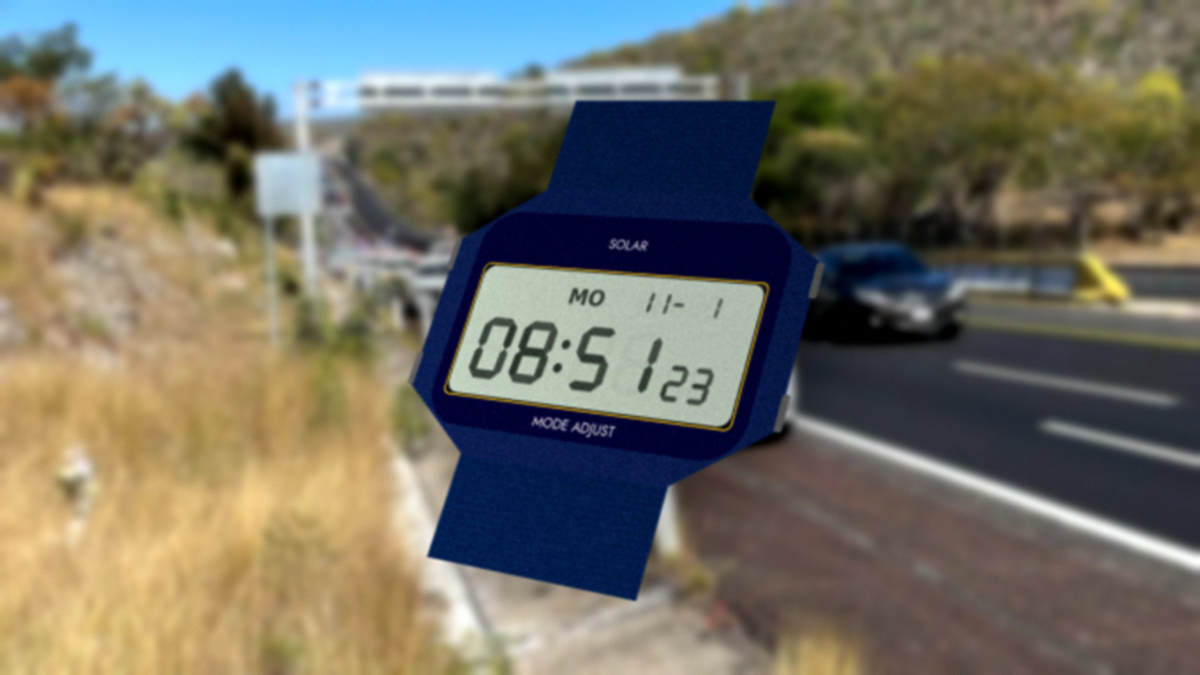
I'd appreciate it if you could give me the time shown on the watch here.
8:51:23
